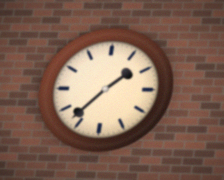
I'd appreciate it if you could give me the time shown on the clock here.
1:37
